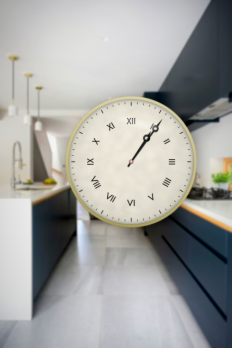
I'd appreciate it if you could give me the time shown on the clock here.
1:06
